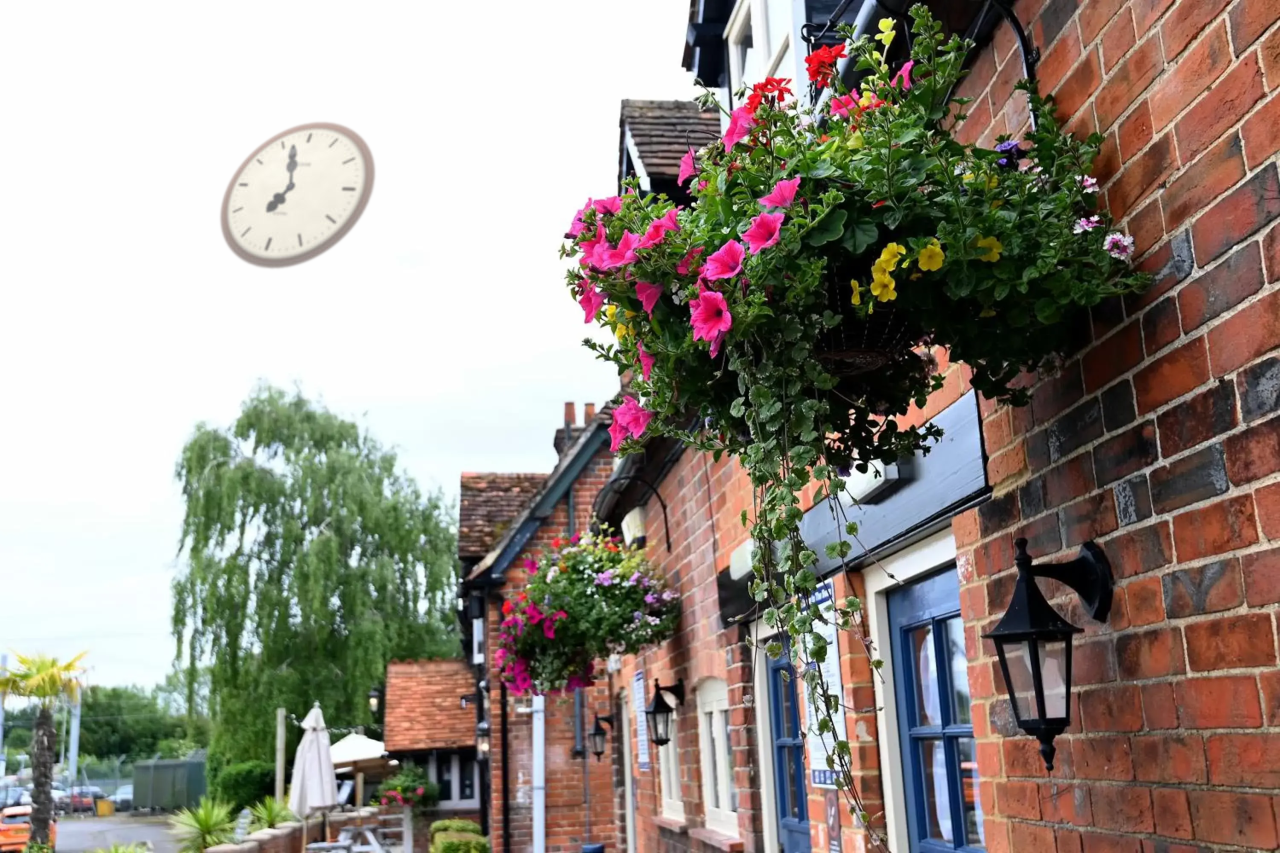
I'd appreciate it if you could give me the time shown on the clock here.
6:57
